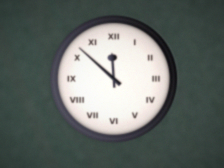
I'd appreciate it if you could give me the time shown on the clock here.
11:52
